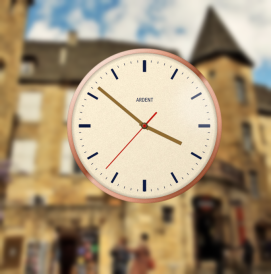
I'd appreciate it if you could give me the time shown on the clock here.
3:51:37
